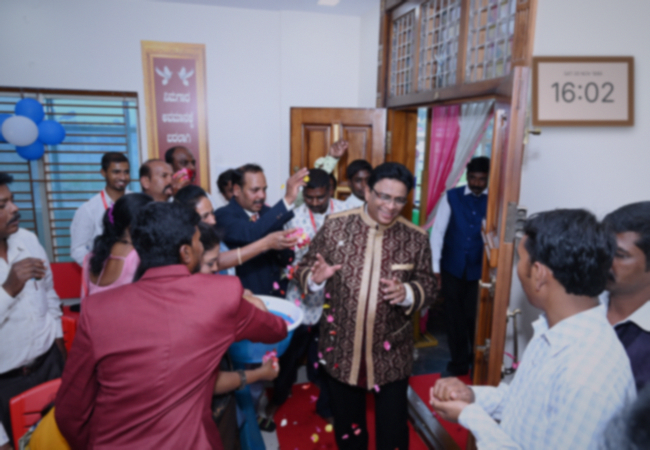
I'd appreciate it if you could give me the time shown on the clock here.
16:02
